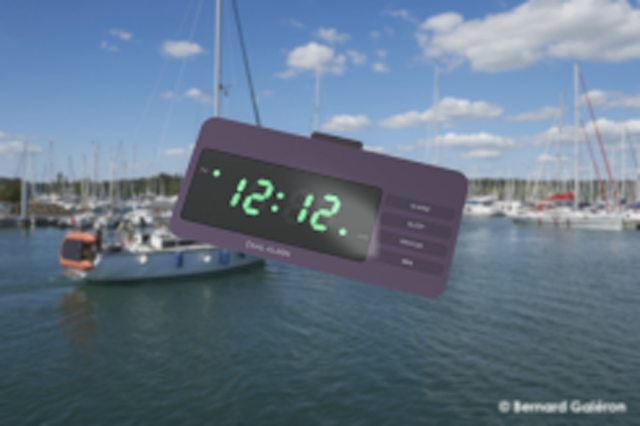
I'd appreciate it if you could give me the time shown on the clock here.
12:12
